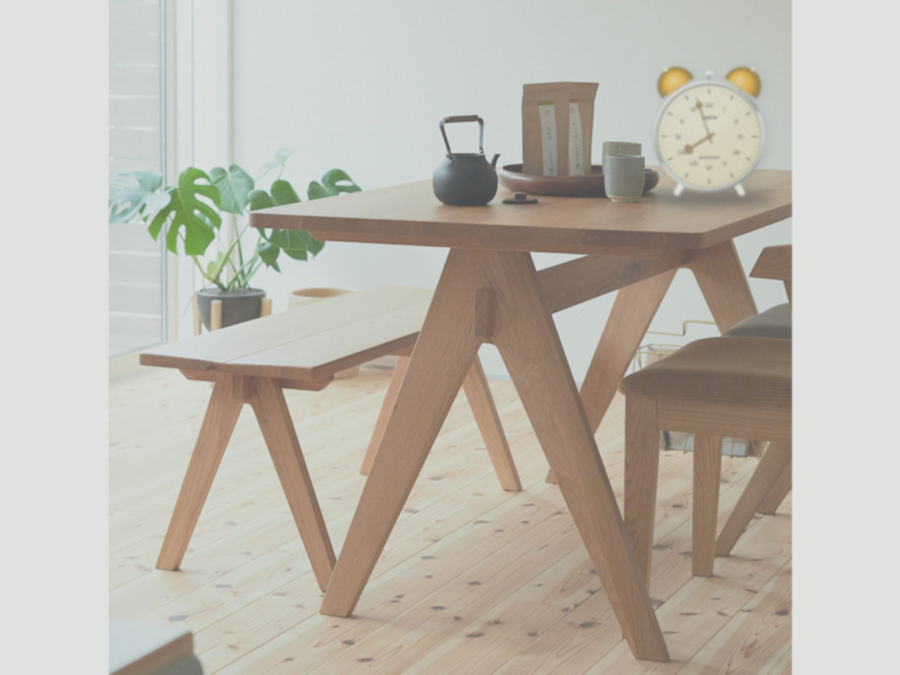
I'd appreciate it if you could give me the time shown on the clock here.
7:57
